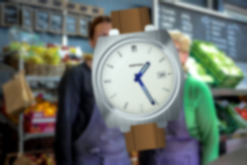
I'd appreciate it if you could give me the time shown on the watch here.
1:26
